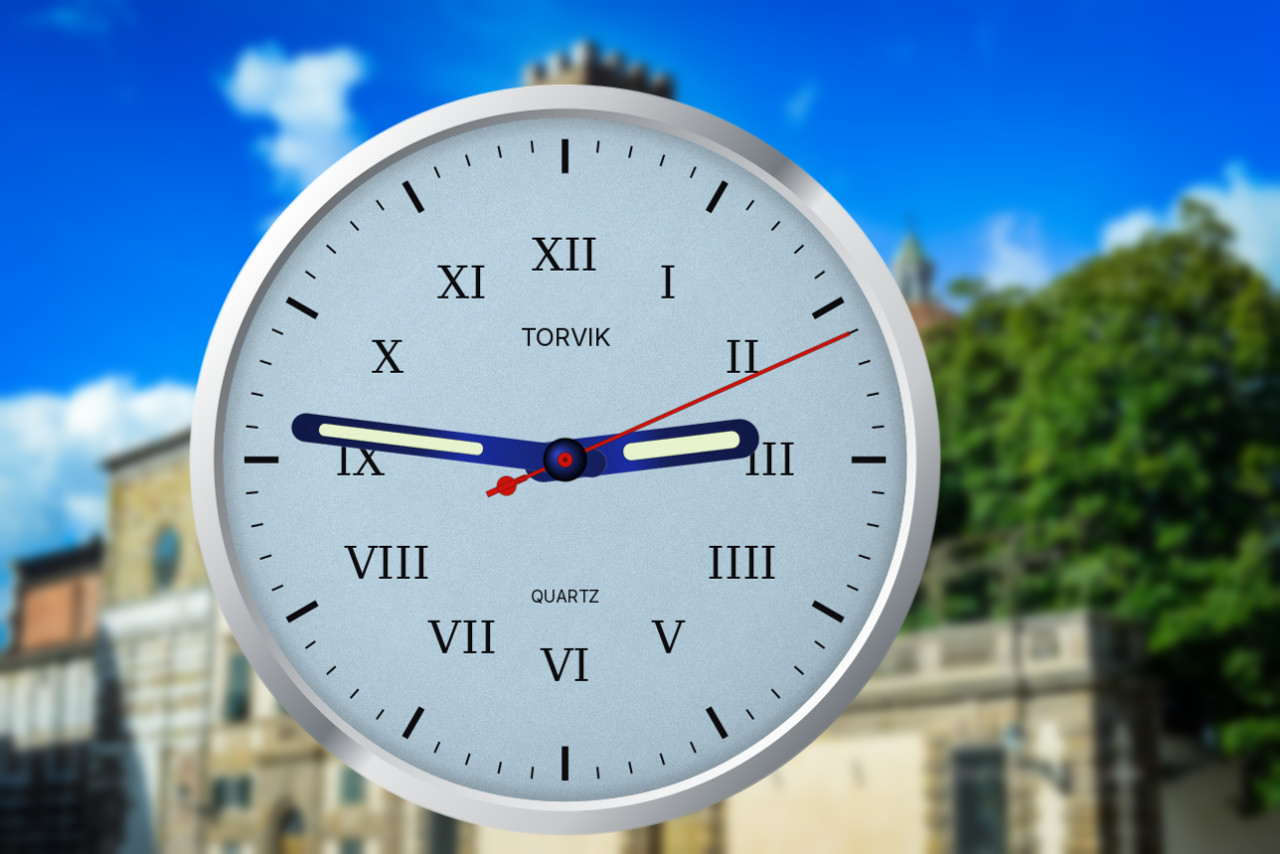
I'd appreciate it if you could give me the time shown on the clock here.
2:46:11
